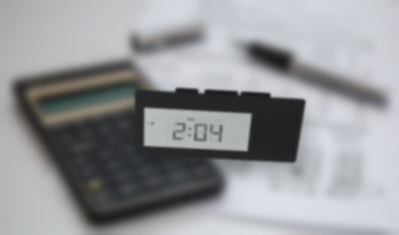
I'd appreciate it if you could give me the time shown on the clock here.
2:04
